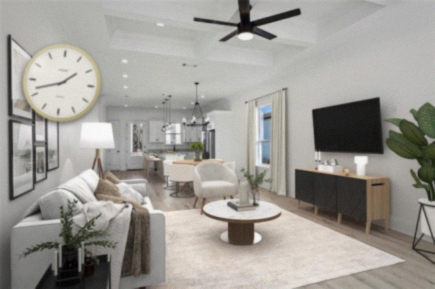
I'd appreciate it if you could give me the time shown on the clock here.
1:42
